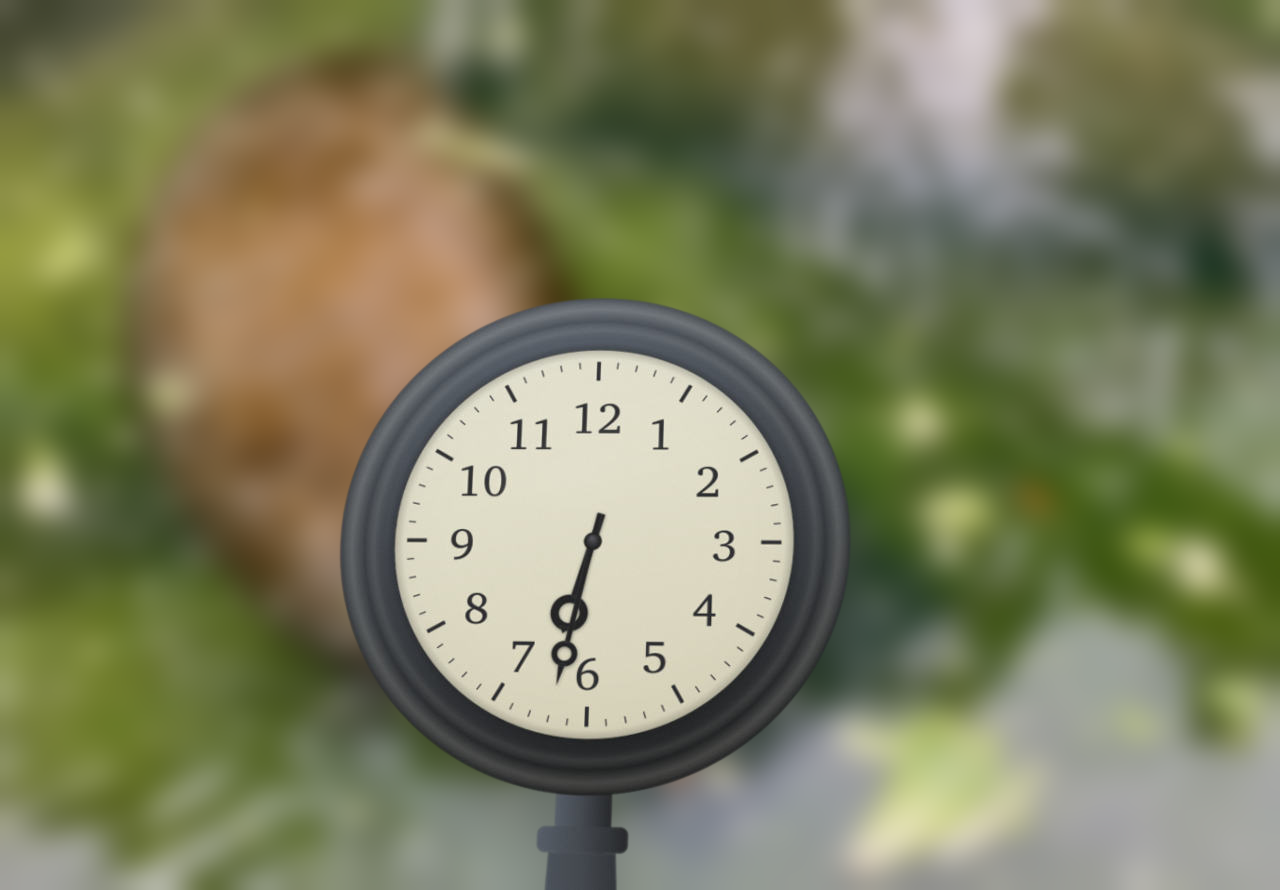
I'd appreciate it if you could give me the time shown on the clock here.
6:32
